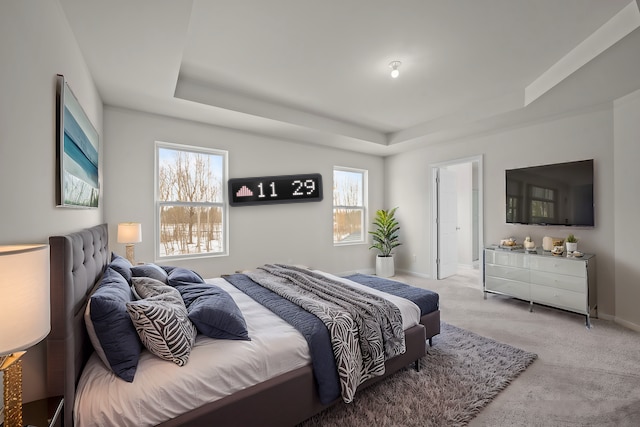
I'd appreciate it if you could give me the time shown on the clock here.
11:29
